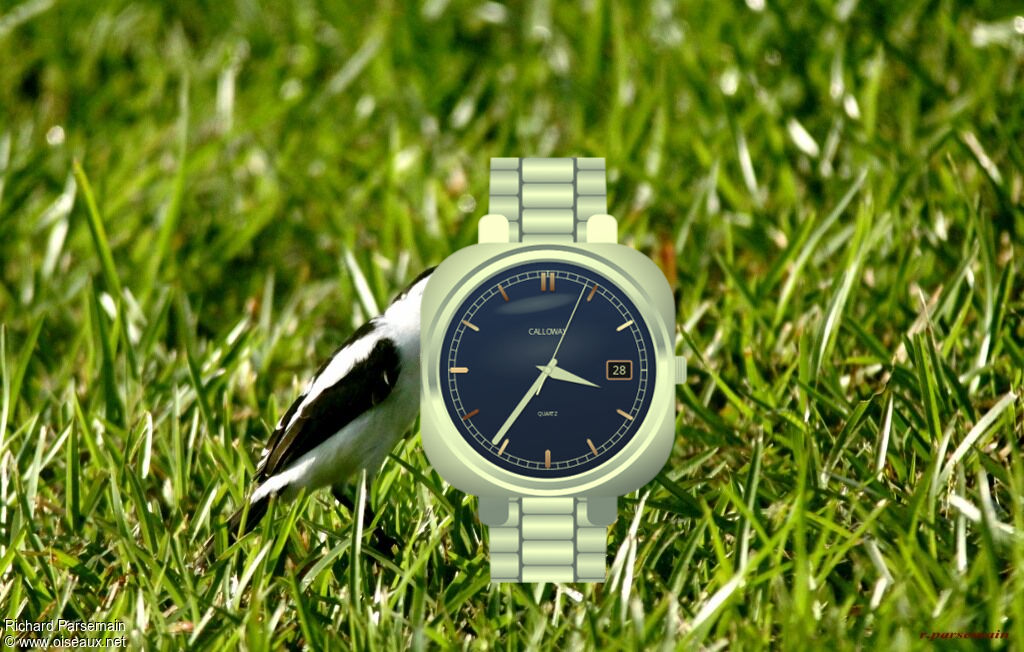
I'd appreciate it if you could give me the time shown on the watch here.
3:36:04
